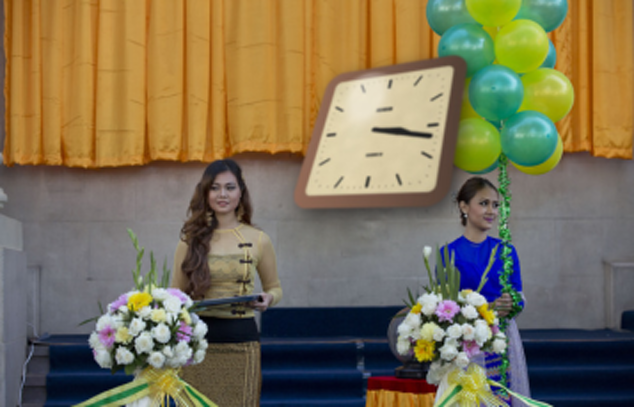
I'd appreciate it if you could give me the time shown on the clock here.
3:17
